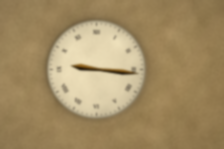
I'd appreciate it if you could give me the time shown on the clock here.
9:16
